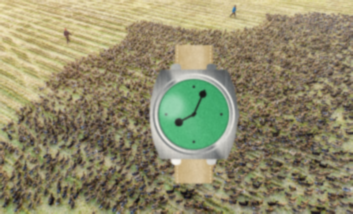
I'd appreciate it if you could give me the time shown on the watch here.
8:04
